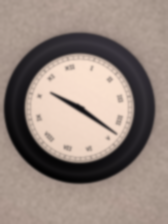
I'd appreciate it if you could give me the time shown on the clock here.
10:23
